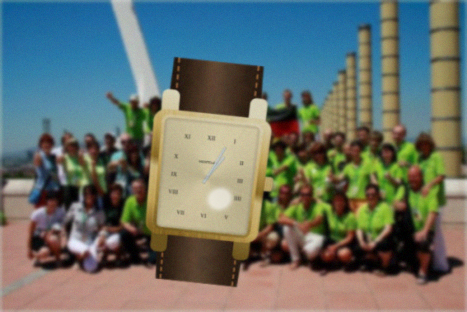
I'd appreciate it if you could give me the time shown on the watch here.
1:04
